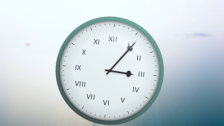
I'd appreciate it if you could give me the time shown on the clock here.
3:06
